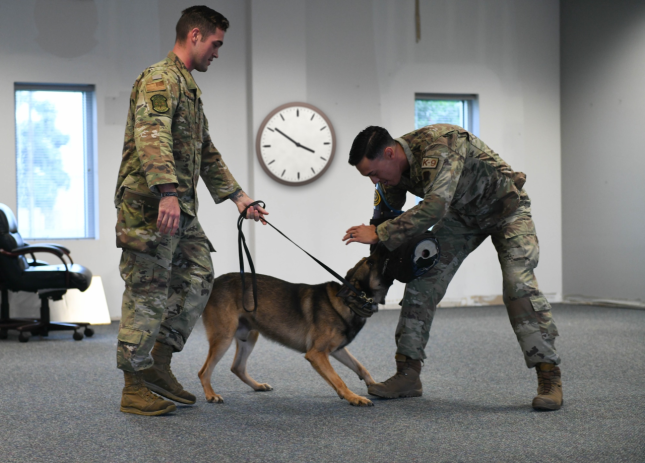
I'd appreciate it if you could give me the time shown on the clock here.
3:51
